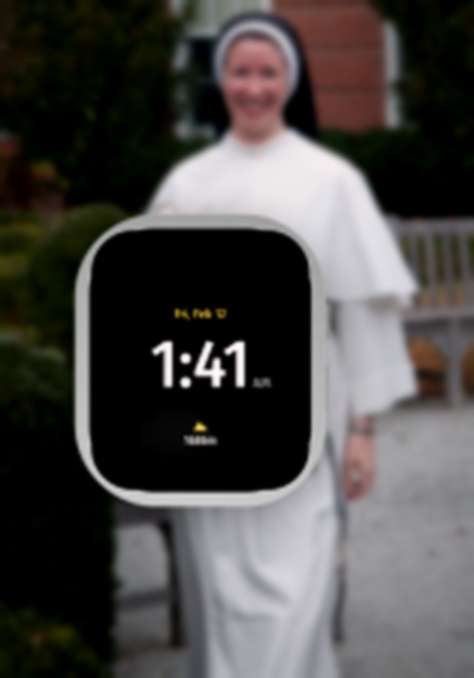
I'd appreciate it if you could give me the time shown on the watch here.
1:41
